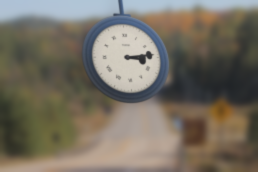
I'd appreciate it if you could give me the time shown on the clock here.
3:14
